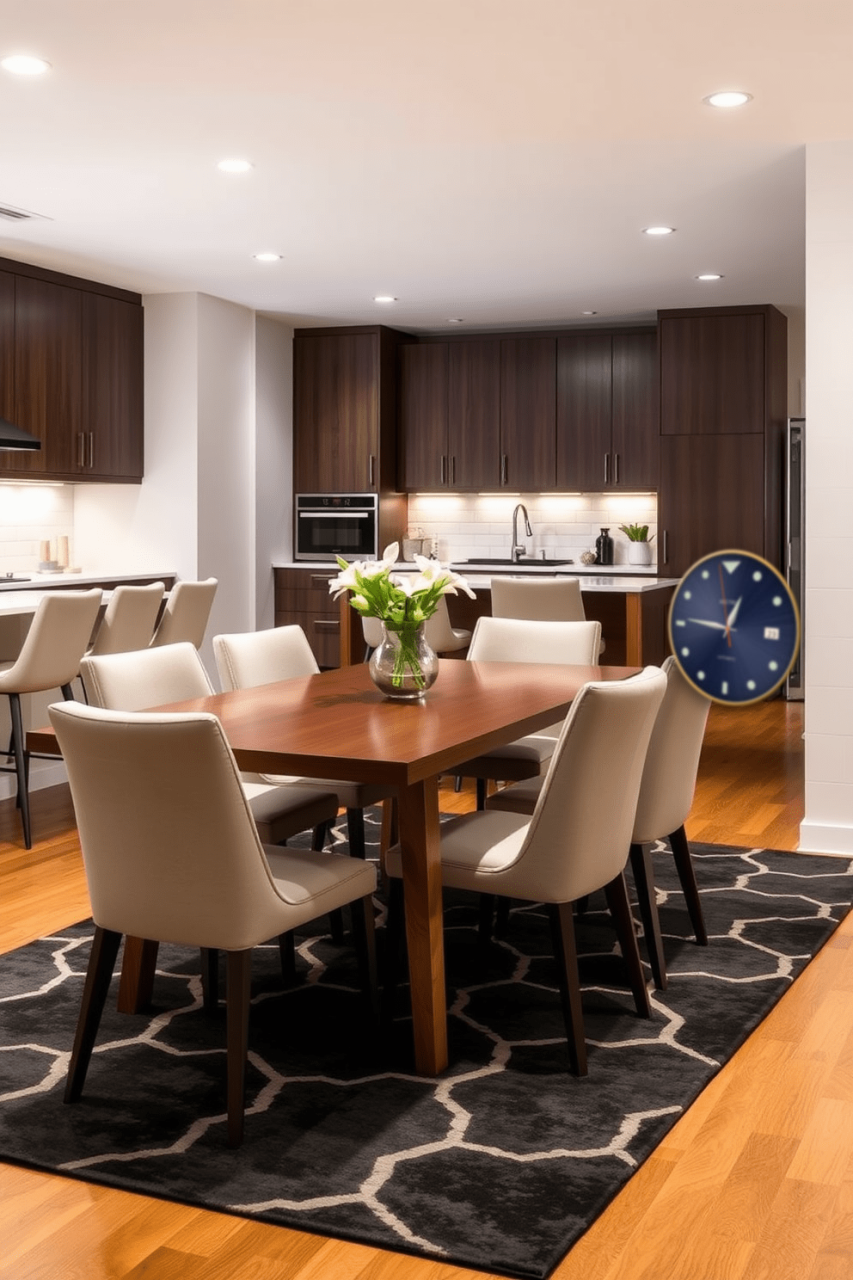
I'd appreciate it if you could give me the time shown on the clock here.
12:45:58
